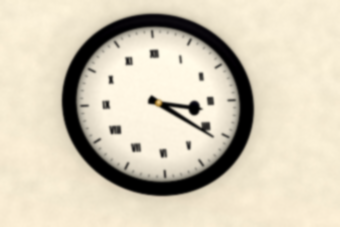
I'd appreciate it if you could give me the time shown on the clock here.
3:21
